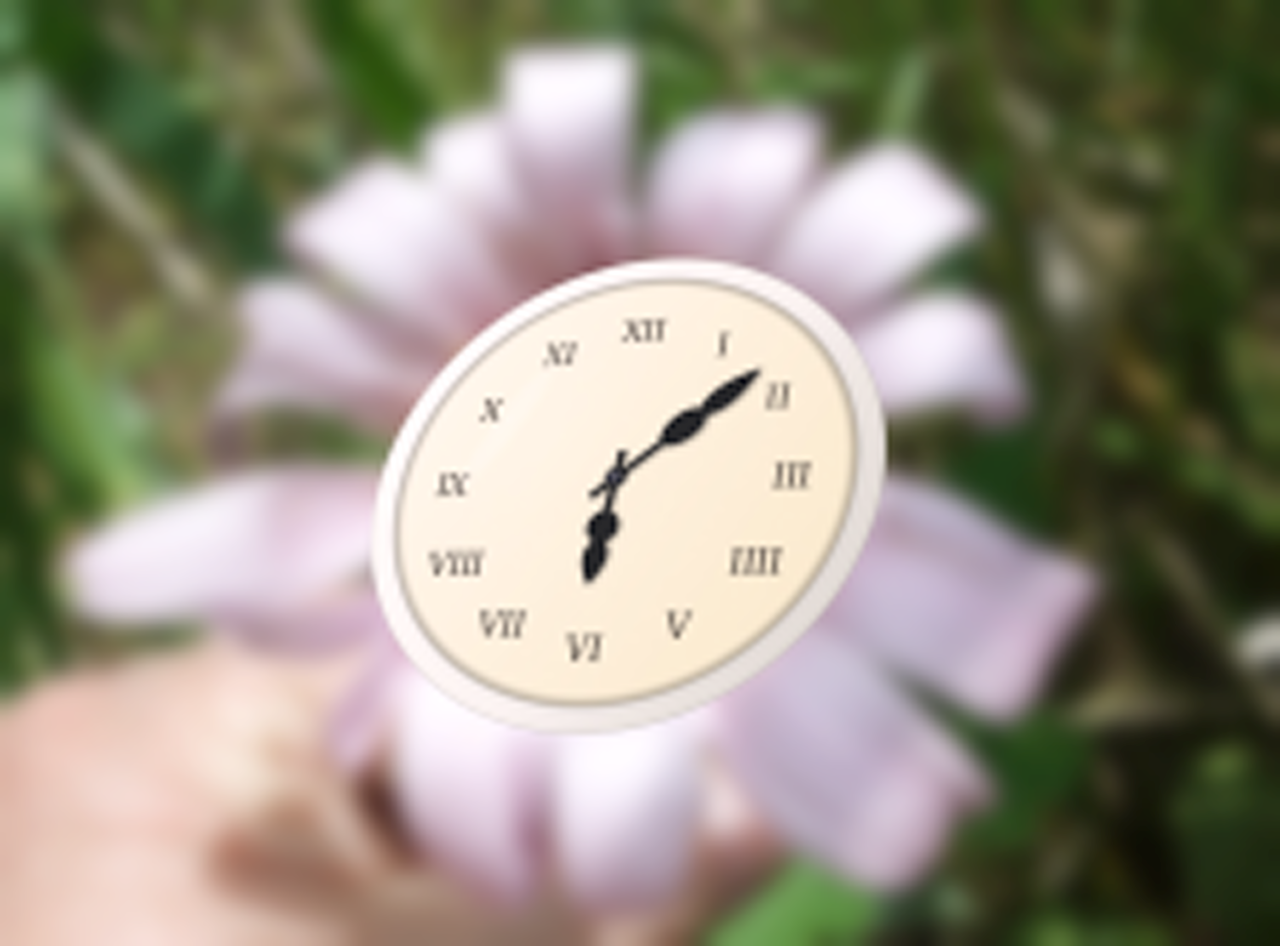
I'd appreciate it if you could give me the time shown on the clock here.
6:08
